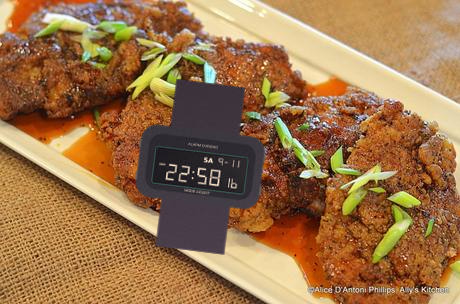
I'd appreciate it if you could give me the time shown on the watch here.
22:58:16
